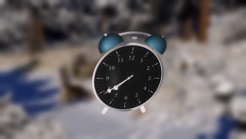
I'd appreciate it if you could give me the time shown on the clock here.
7:39
